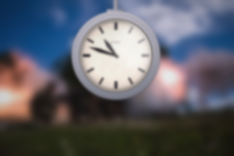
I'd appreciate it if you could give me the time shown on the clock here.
10:48
